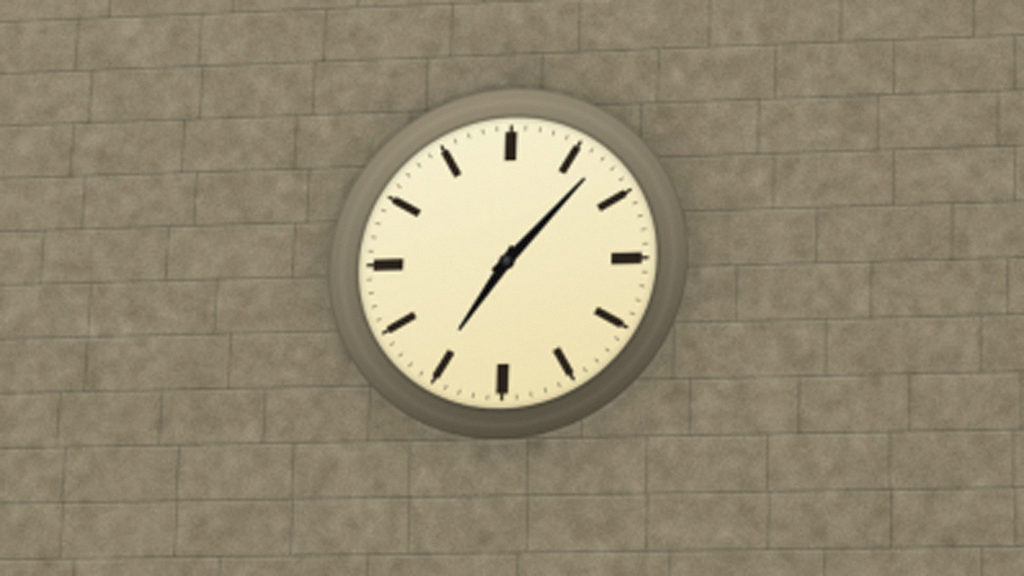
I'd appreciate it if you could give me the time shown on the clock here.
7:07
